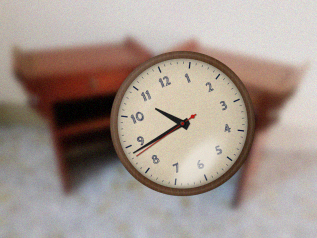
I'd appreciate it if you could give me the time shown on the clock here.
10:43:43
